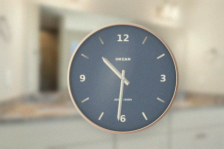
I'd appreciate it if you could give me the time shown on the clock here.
10:31
